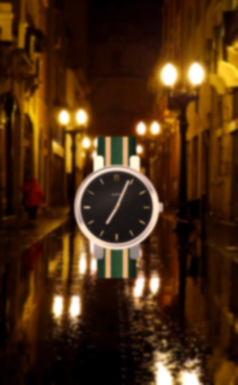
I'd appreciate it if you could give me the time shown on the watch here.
7:04
